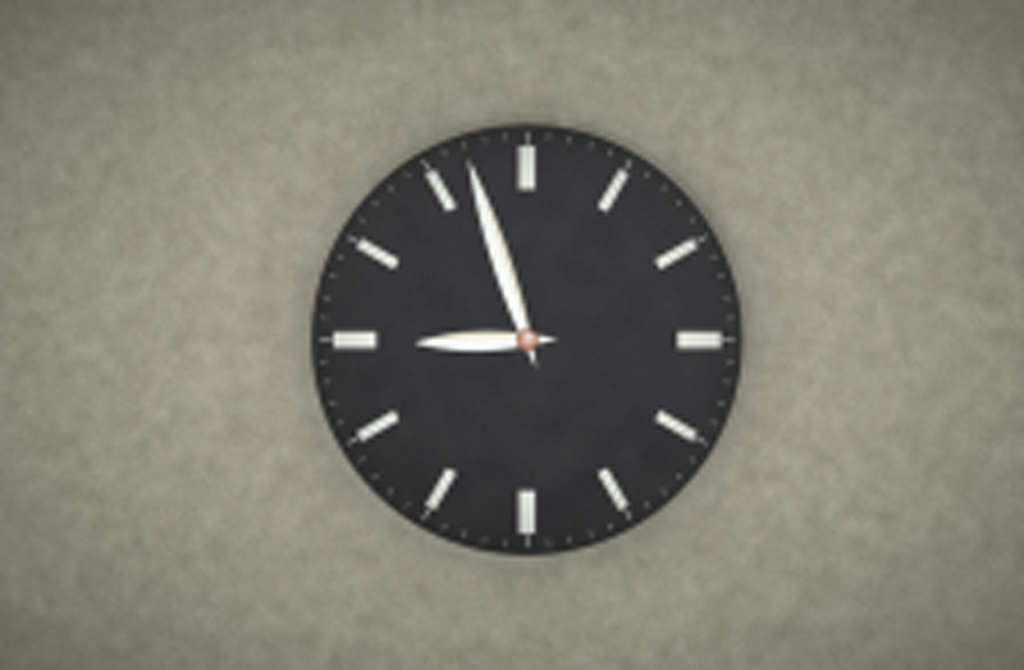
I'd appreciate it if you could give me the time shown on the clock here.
8:57
